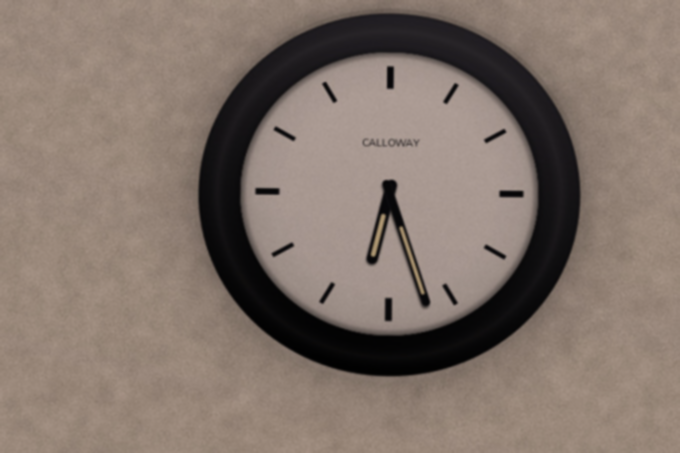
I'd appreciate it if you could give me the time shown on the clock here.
6:27
